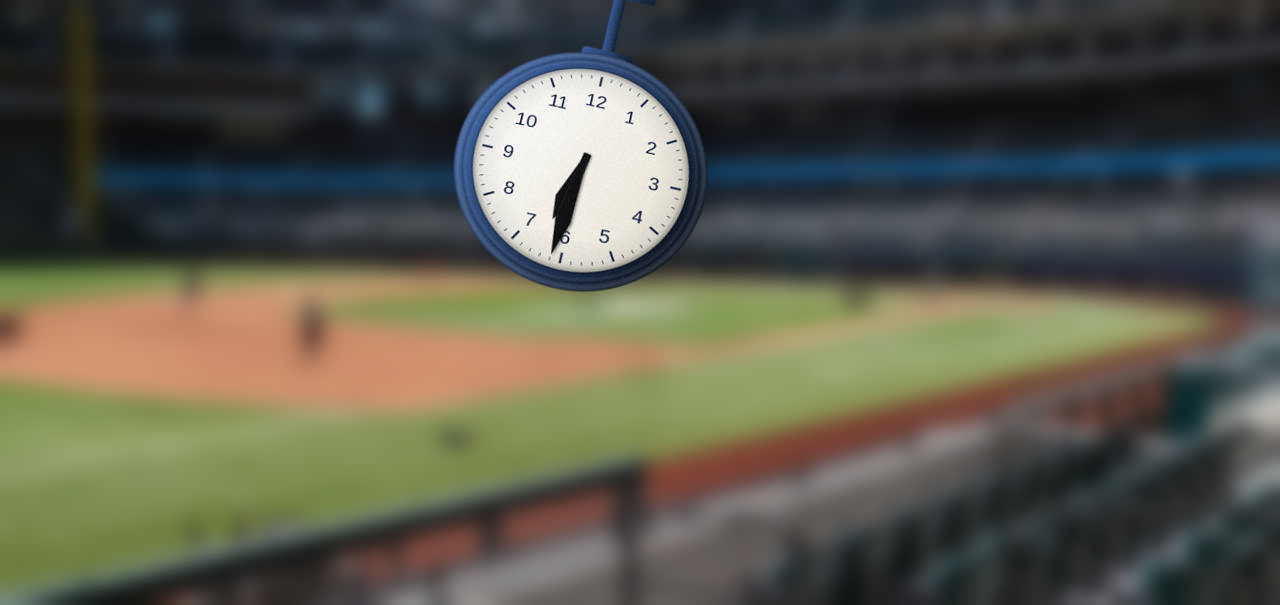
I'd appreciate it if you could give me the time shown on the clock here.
6:31
